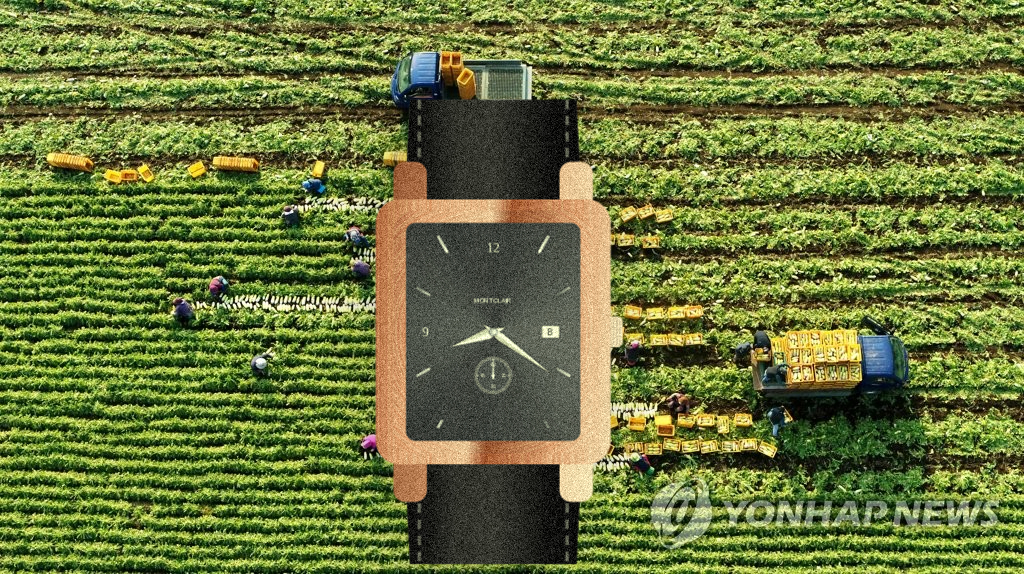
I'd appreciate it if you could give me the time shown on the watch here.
8:21
